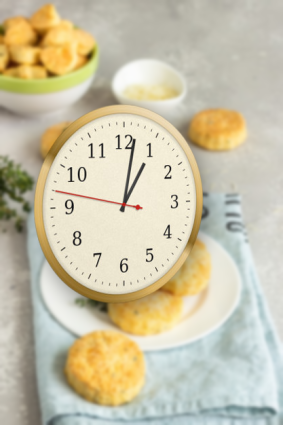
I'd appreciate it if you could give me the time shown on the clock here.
1:01:47
